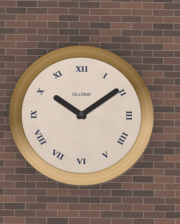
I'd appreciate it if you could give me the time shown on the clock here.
10:09
